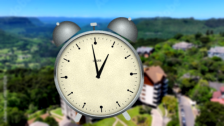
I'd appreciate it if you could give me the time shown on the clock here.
12:59
